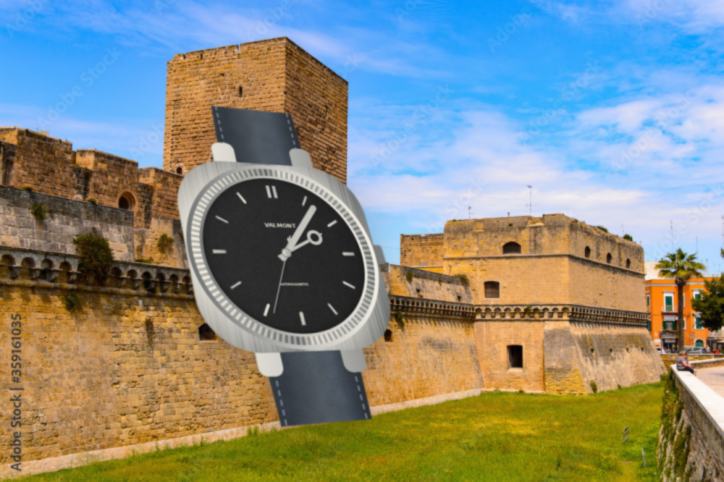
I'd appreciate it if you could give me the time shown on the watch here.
2:06:34
